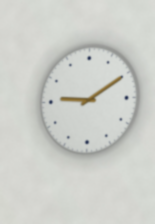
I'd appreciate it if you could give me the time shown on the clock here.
9:10
